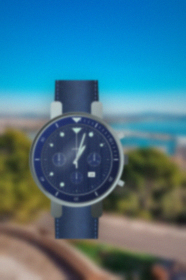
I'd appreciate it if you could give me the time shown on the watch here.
1:03
